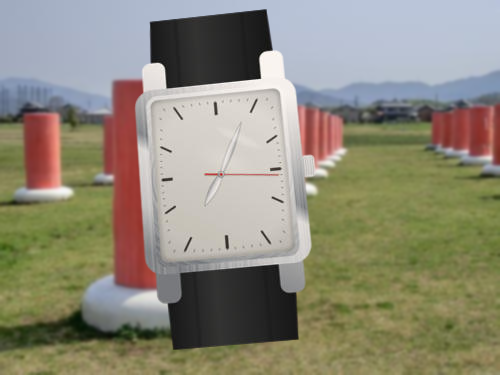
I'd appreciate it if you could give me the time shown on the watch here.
7:04:16
